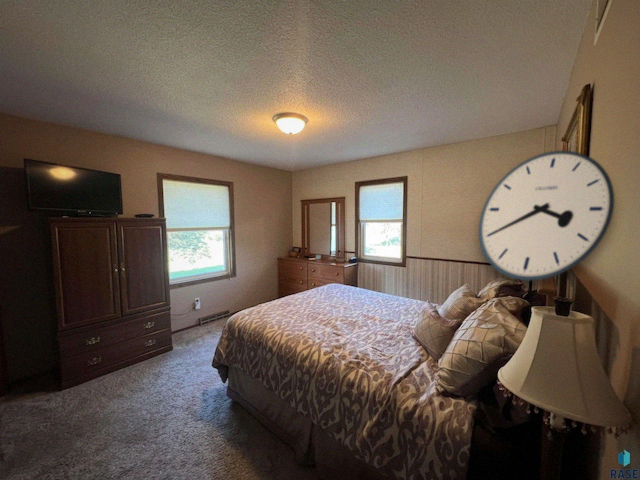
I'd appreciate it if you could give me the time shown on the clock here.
3:40
